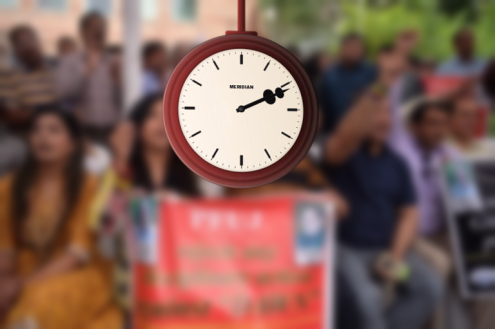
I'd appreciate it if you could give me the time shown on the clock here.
2:11
